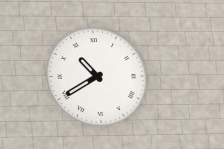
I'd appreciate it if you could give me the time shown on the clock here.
10:40
